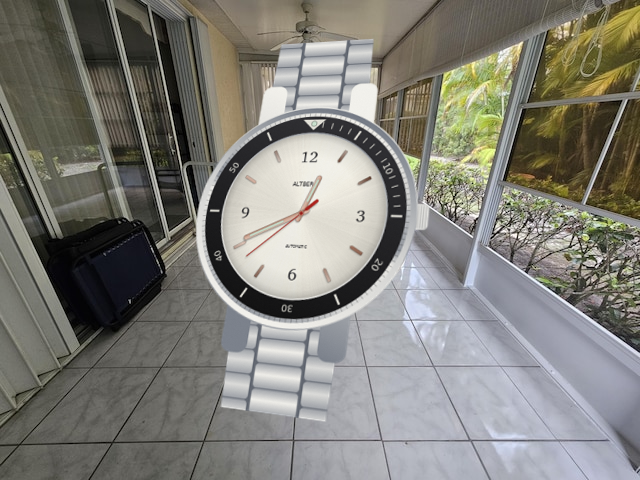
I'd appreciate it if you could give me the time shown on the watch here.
12:40:38
